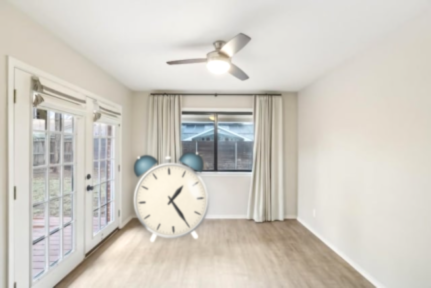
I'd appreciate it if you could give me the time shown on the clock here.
1:25
